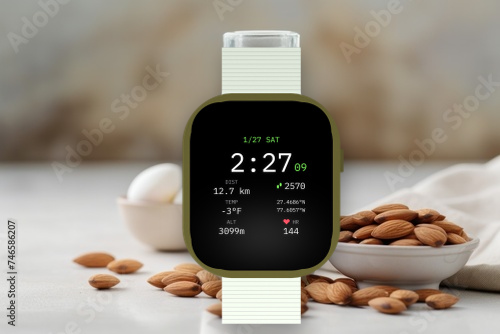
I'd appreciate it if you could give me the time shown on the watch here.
2:27:09
